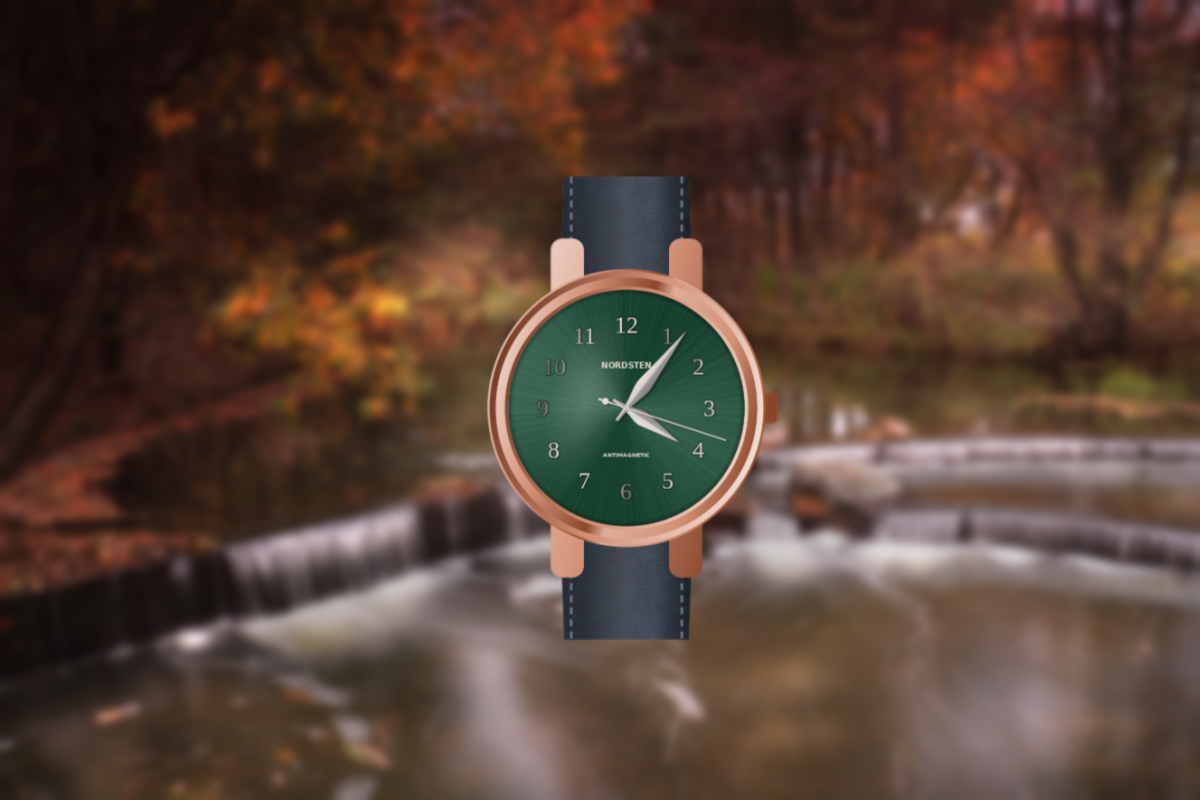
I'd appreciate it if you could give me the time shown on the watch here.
4:06:18
